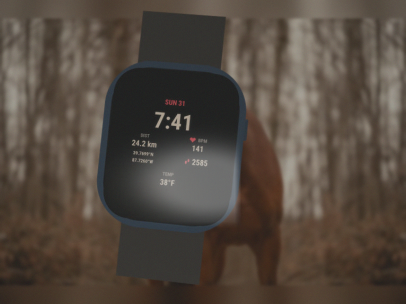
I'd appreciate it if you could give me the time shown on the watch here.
7:41
